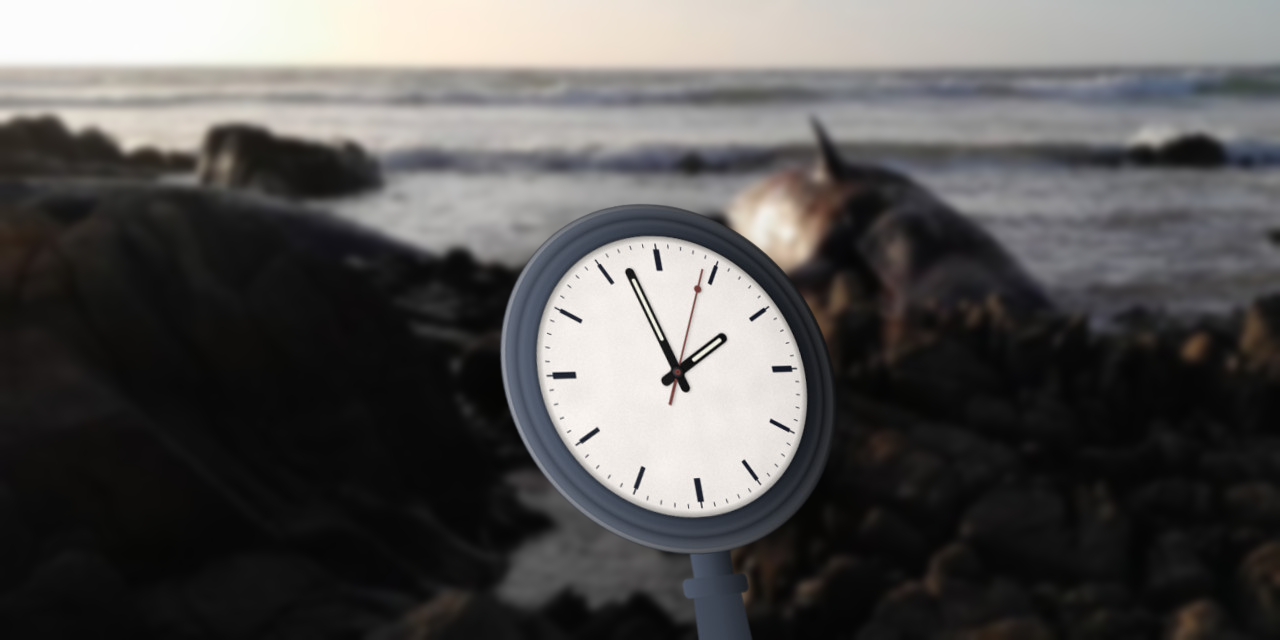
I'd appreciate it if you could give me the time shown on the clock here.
1:57:04
